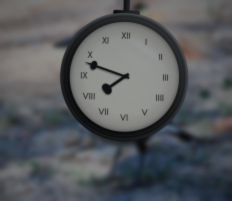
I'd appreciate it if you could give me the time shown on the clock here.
7:48
